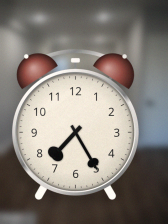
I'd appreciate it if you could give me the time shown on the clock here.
7:25
